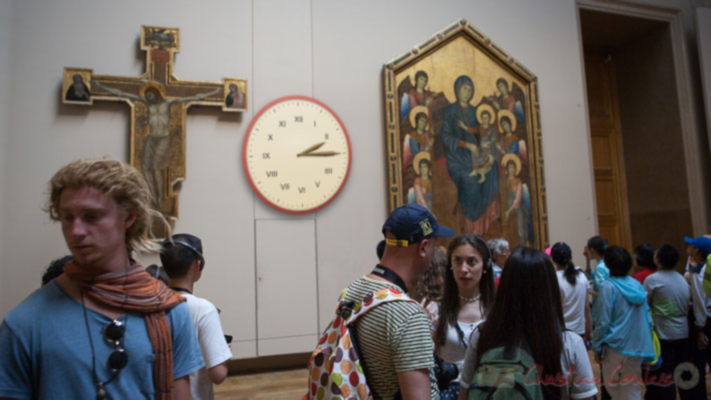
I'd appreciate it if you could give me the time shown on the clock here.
2:15
